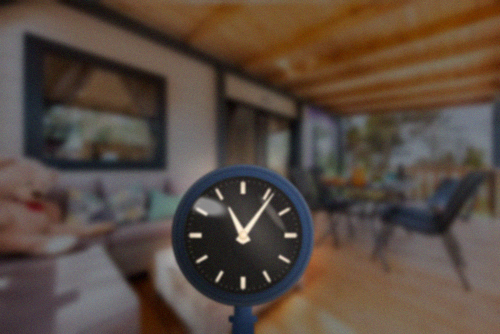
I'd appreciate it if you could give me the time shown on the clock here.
11:06
